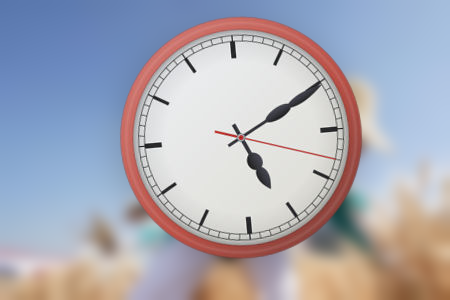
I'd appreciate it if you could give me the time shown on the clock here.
5:10:18
